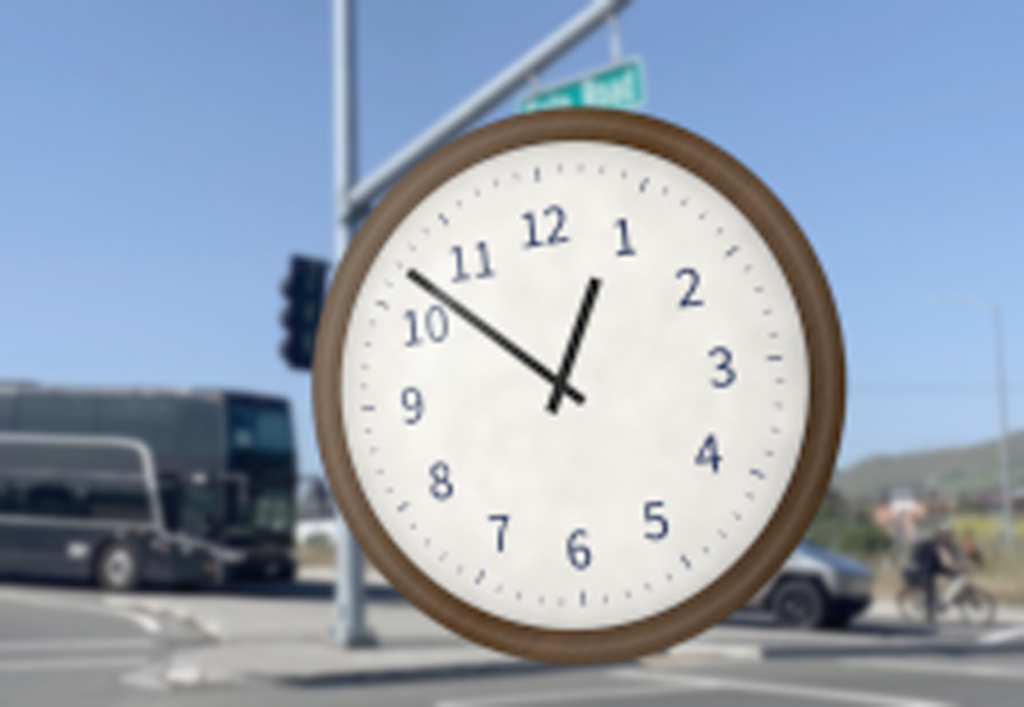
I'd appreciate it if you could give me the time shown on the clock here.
12:52
